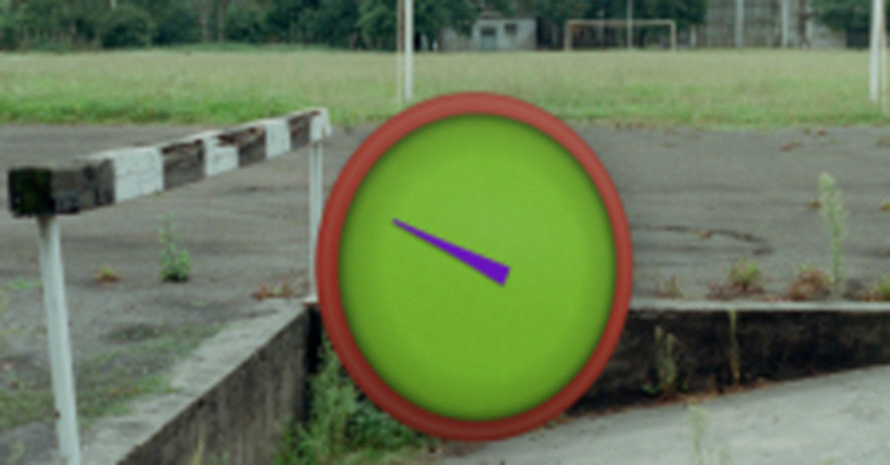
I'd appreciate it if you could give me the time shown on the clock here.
9:49
